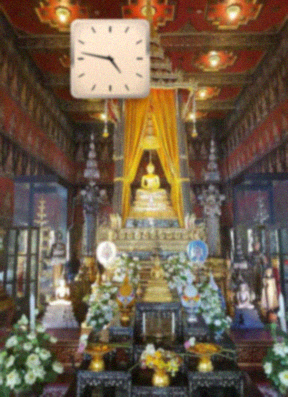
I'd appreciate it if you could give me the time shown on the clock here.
4:47
